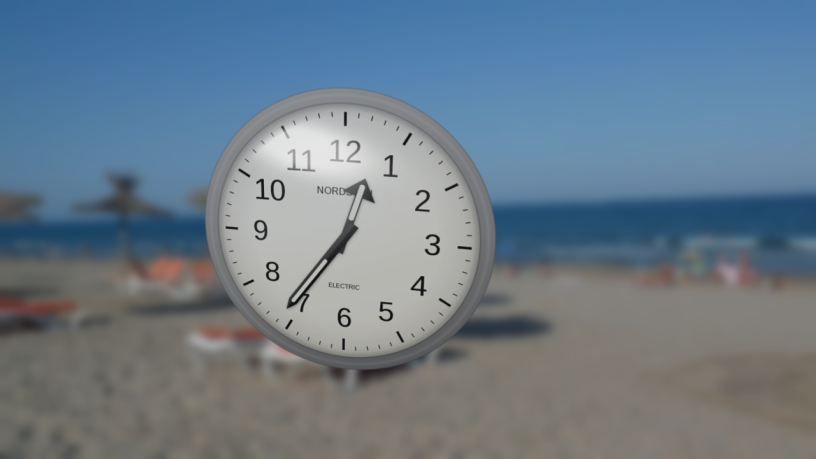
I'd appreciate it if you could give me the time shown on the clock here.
12:36
